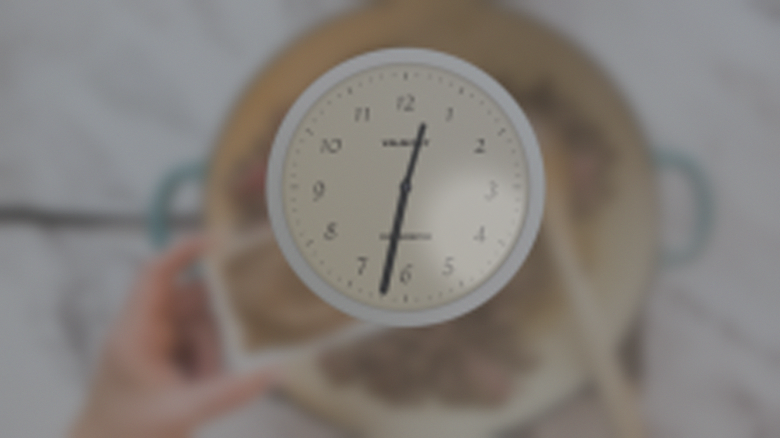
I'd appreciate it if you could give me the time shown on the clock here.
12:32
